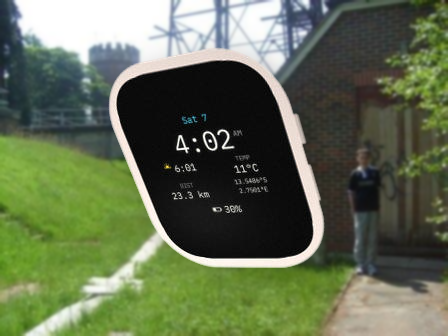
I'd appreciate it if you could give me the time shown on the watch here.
4:02
